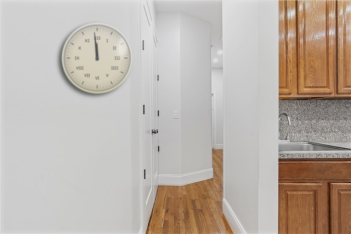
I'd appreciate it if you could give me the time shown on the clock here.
11:59
